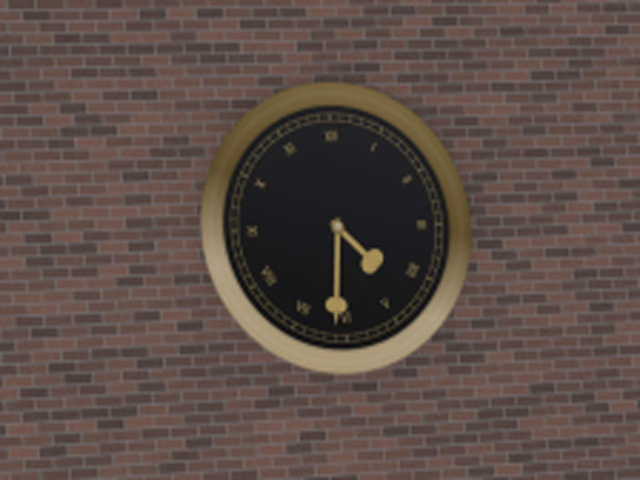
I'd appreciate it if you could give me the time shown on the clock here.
4:31
